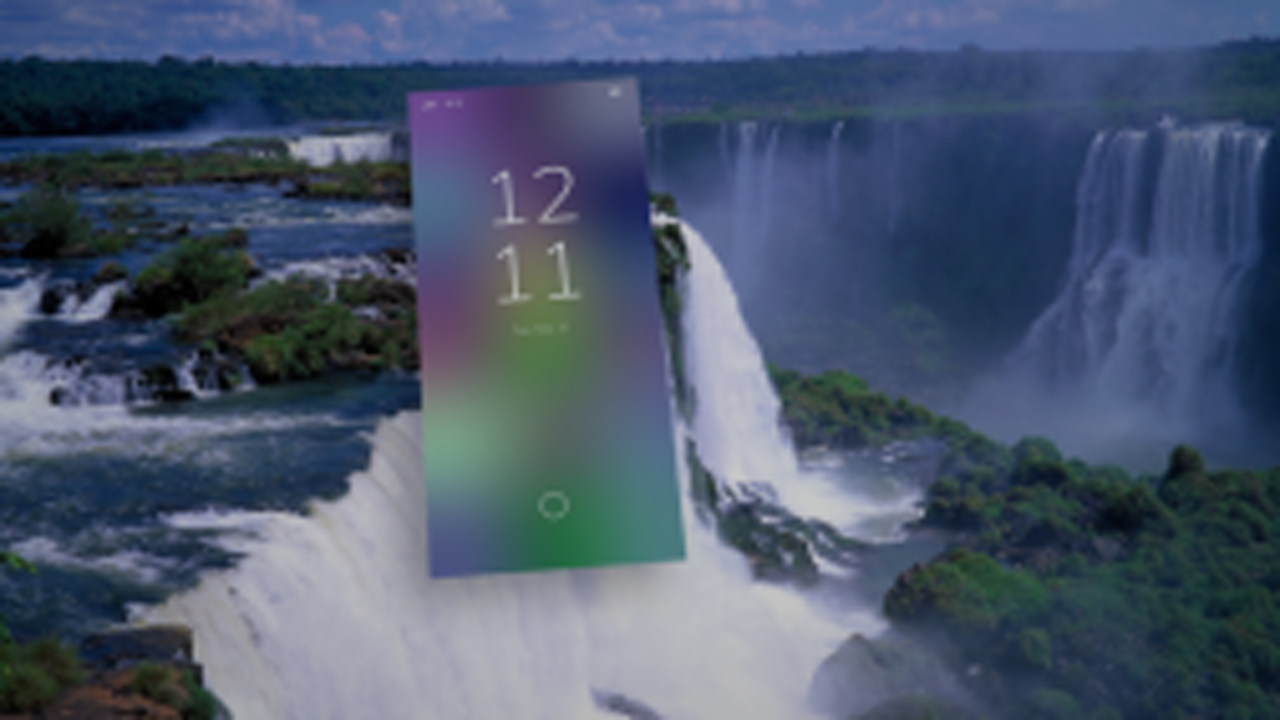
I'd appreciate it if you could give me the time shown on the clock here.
12:11
